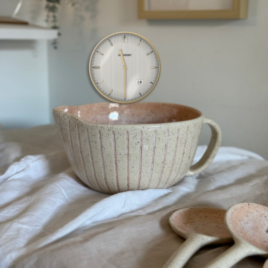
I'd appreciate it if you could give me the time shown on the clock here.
11:30
